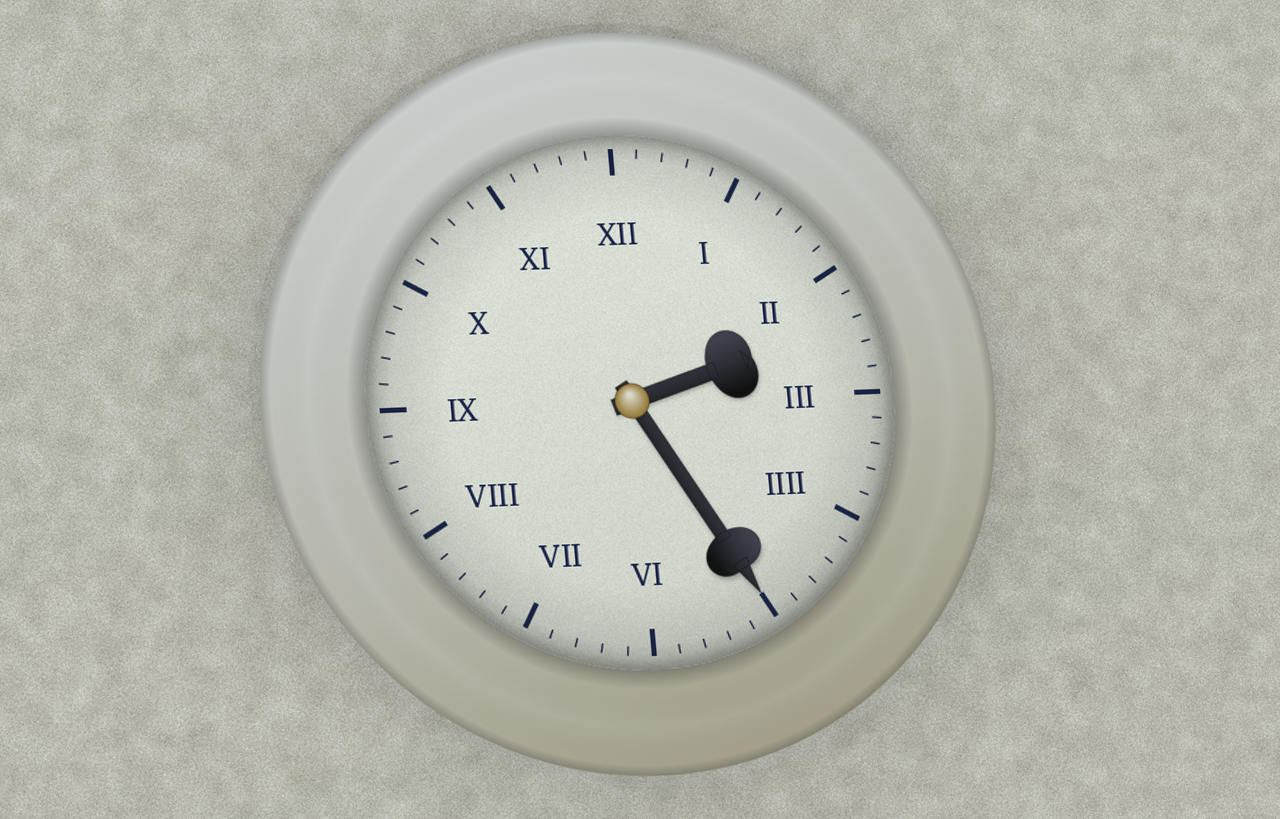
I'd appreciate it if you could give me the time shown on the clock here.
2:25
